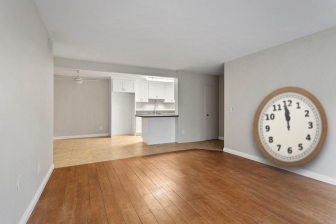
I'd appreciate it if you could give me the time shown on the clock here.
11:59
